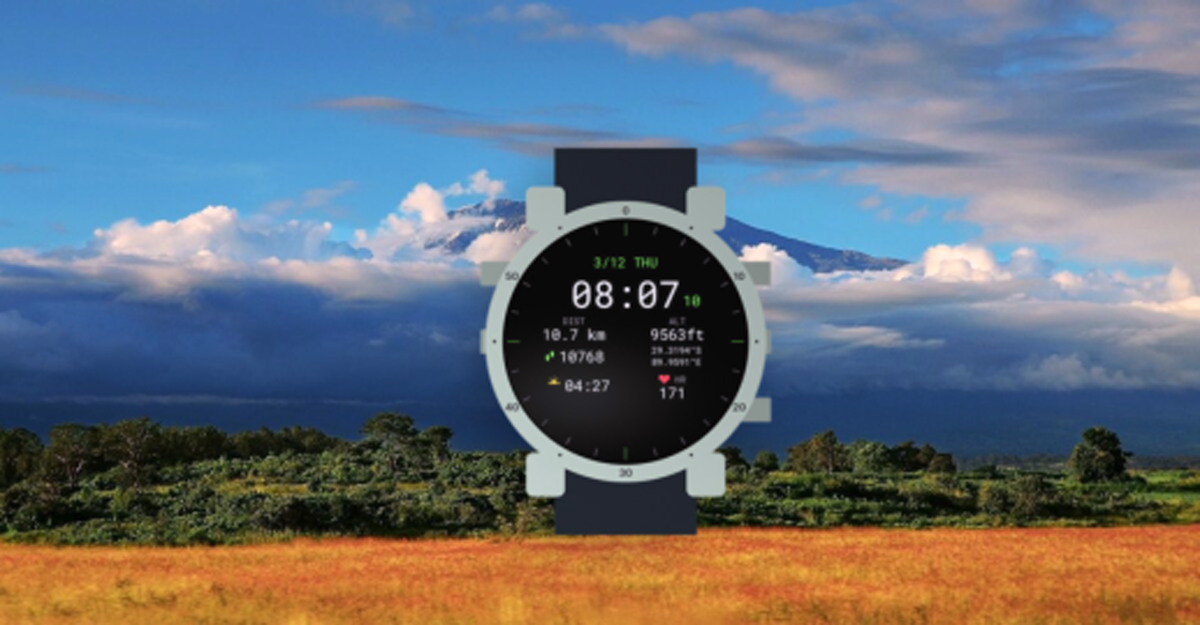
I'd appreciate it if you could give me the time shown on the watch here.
8:07
